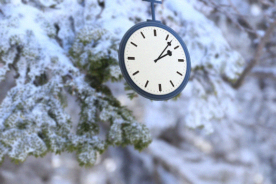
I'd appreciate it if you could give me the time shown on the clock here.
2:07
